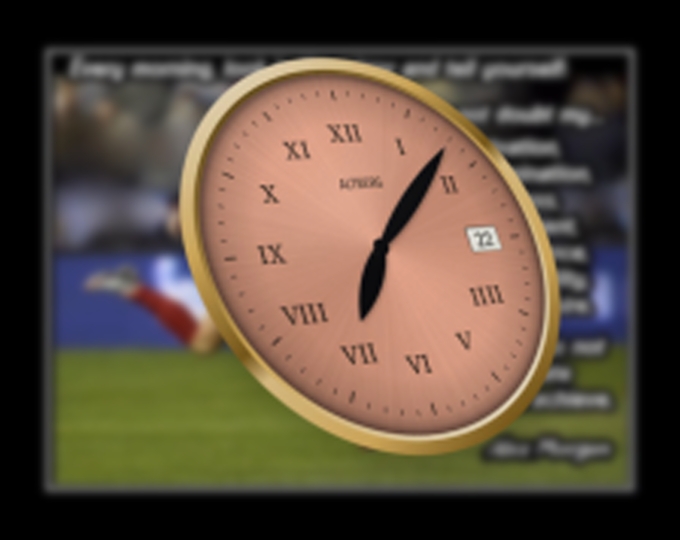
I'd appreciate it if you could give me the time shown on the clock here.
7:08
